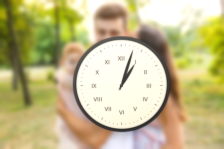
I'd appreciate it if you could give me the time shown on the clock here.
1:03
